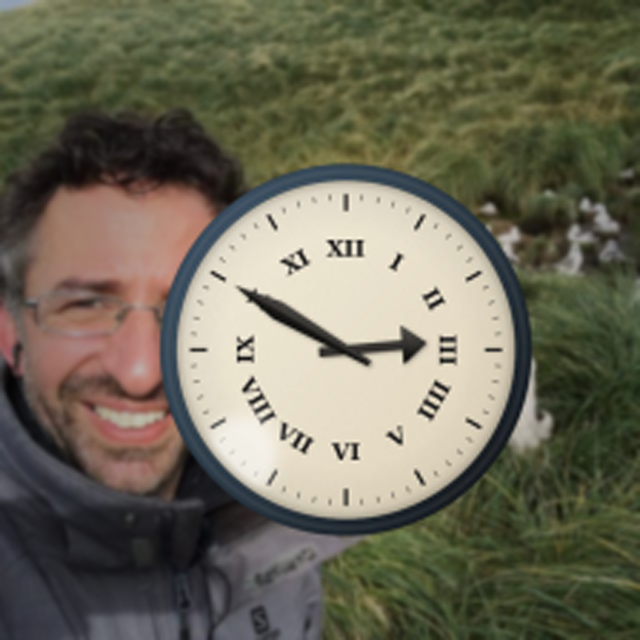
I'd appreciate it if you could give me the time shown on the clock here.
2:50
